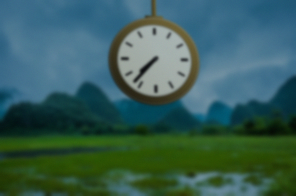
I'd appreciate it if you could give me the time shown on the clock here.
7:37
